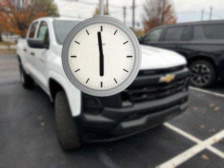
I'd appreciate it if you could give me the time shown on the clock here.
5:59
